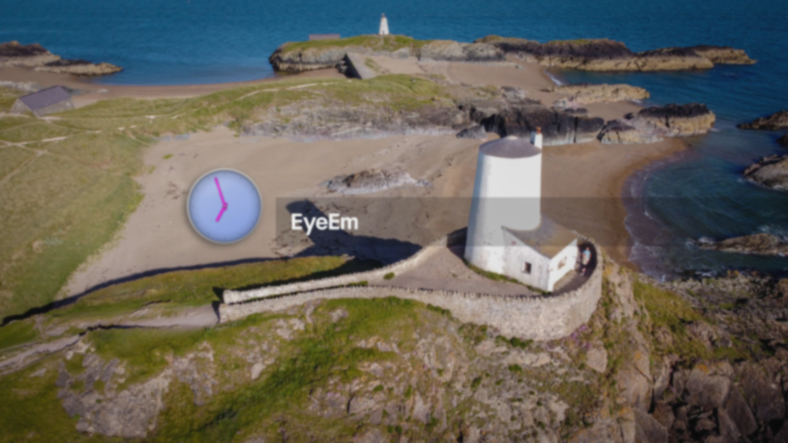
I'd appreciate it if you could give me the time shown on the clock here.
6:57
